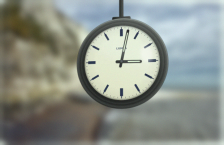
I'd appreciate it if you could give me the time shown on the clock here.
3:02
